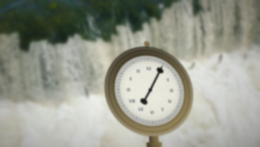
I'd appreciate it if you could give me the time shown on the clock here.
7:05
